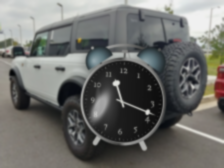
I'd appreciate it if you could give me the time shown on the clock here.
11:18
